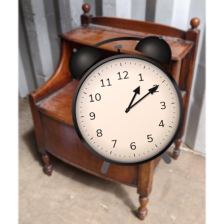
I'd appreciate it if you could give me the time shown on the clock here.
1:10
